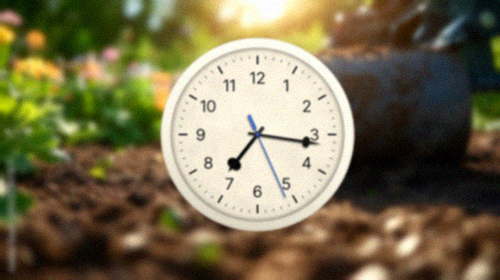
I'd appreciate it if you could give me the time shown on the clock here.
7:16:26
